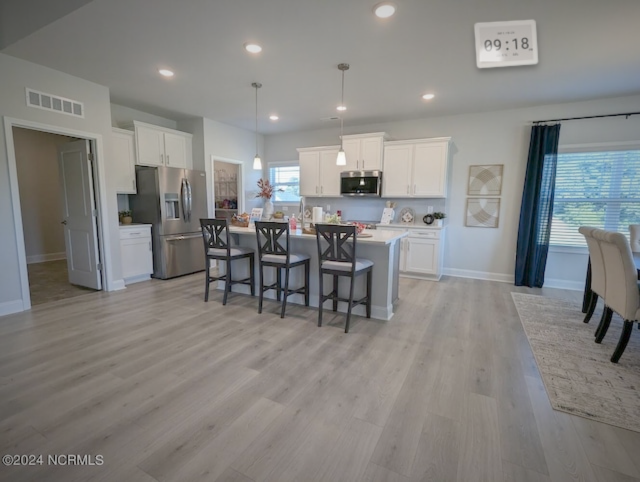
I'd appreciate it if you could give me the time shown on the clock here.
9:18
